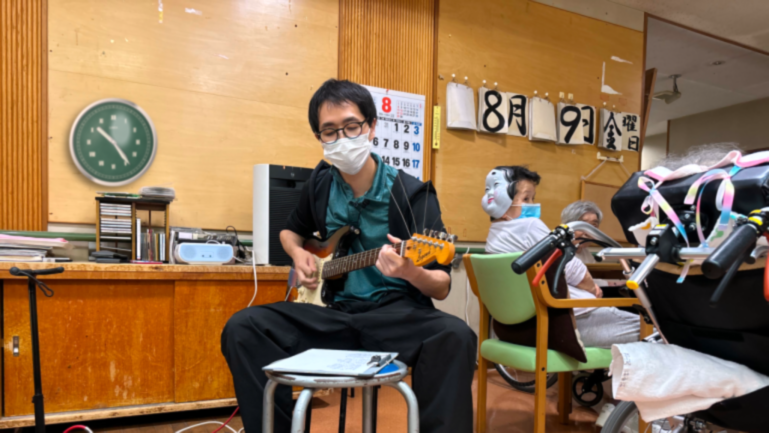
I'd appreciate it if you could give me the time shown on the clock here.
10:24
